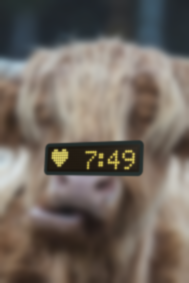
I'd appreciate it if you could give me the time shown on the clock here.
7:49
